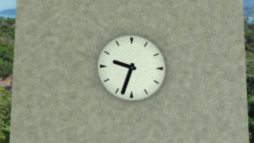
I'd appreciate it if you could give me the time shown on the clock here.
9:33
